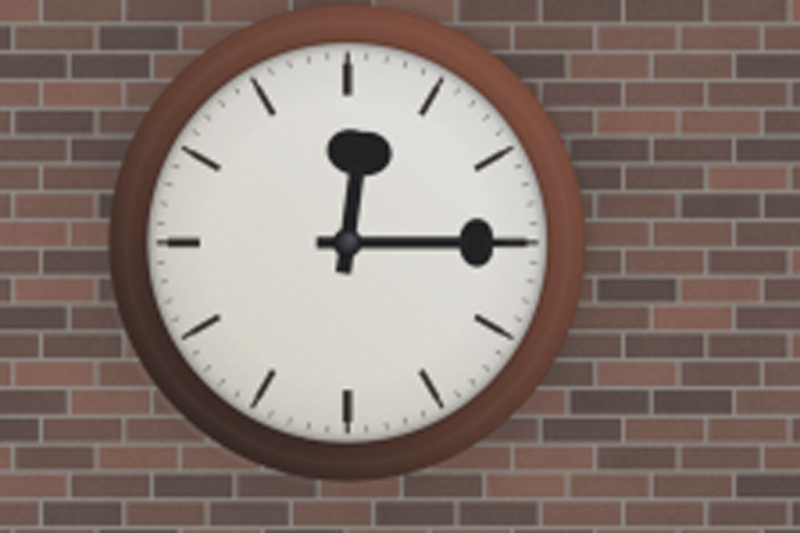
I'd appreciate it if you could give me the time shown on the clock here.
12:15
